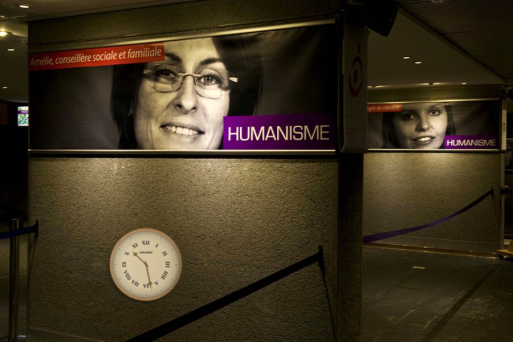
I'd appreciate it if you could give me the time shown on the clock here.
10:28
